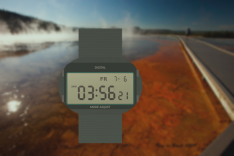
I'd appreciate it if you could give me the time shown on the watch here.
3:56:21
